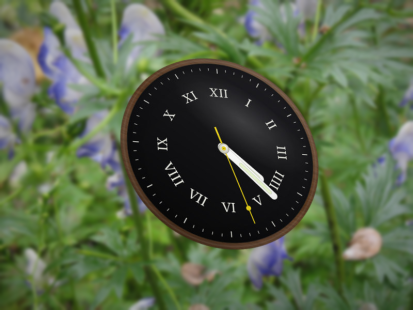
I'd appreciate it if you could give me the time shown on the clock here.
4:22:27
